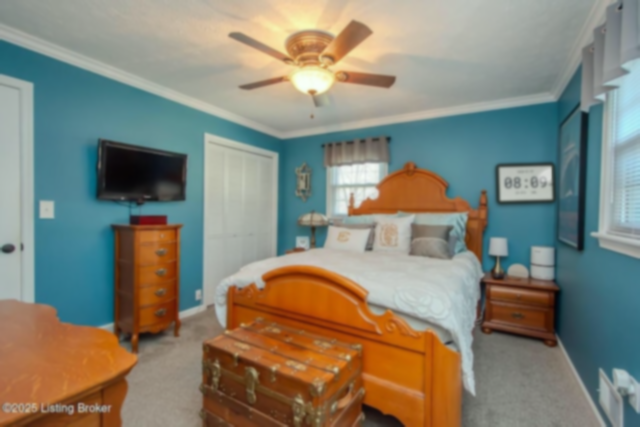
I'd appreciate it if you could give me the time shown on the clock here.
8:09
